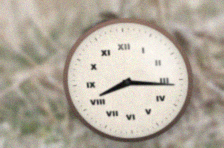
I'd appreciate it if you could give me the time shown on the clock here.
8:16
